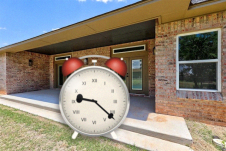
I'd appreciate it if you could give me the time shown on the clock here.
9:22
